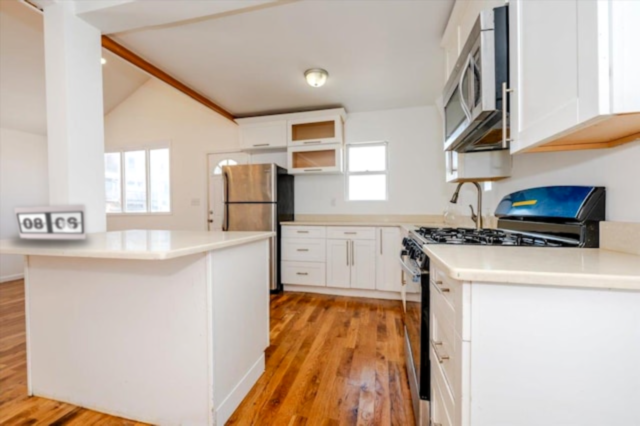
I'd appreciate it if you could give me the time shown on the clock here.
8:06
